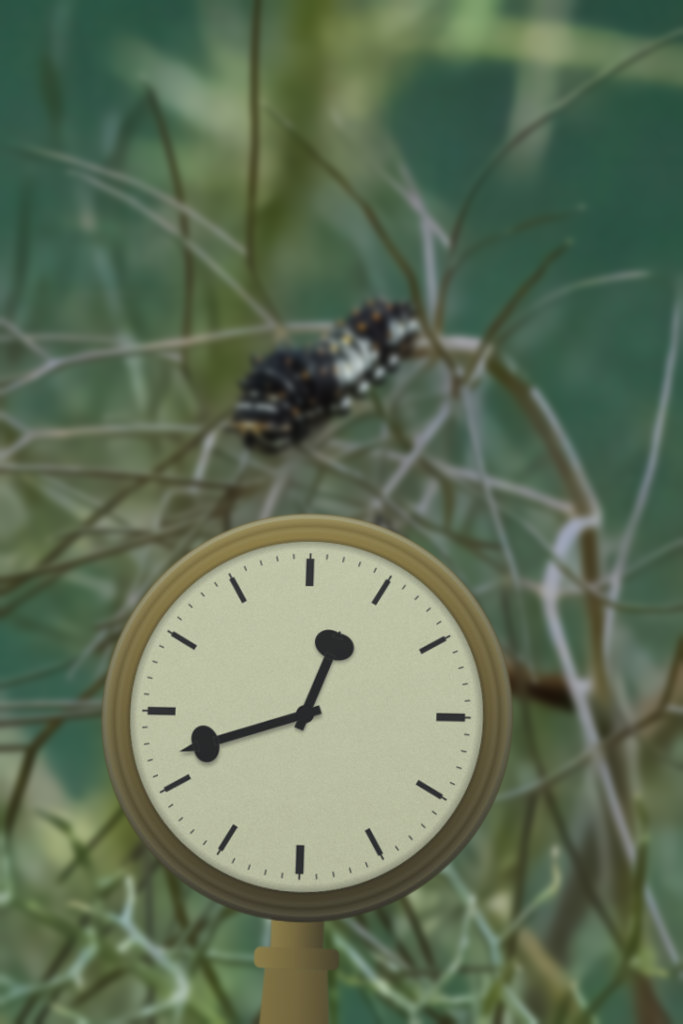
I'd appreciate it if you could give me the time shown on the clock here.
12:42
